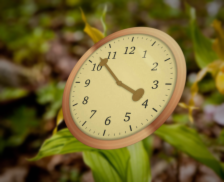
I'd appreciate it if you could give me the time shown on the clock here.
3:52
